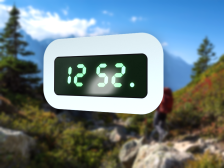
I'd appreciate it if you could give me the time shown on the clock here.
12:52
